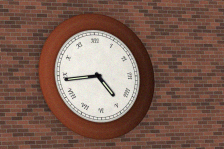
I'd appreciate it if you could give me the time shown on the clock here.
4:44
